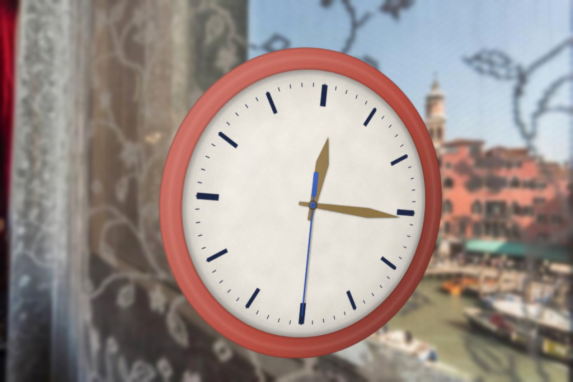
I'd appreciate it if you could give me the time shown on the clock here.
12:15:30
